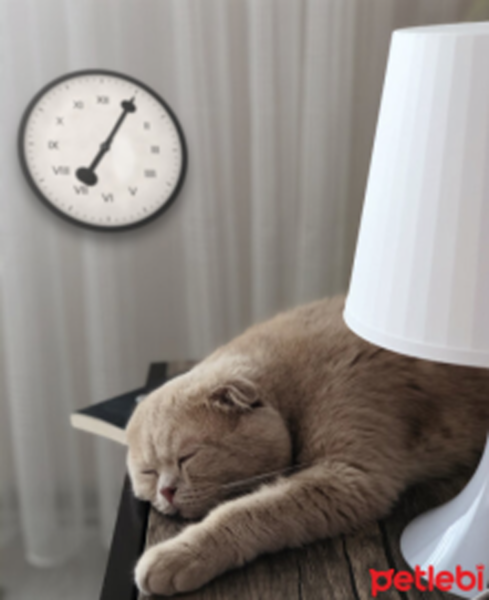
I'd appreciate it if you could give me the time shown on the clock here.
7:05
